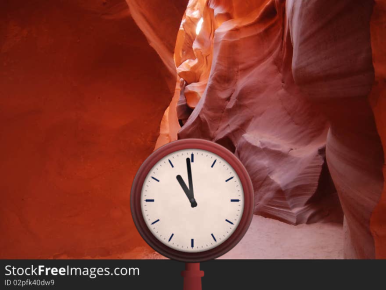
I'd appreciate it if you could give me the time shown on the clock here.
10:59
